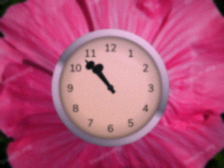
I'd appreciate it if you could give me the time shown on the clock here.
10:53
